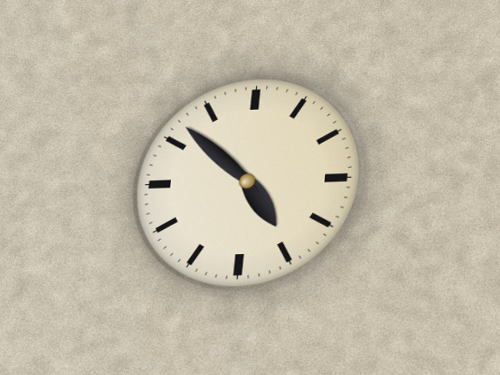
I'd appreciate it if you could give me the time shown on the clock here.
4:52
